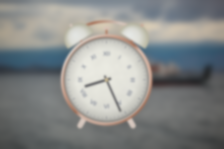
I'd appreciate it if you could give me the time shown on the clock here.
8:26
